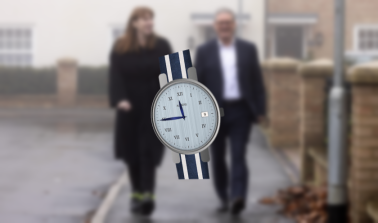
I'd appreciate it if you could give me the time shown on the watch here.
11:45
